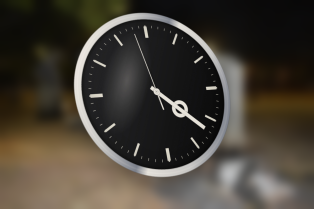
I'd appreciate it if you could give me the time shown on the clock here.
4:21:58
